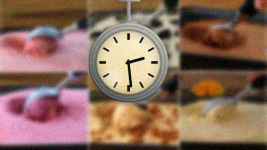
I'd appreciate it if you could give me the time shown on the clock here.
2:29
